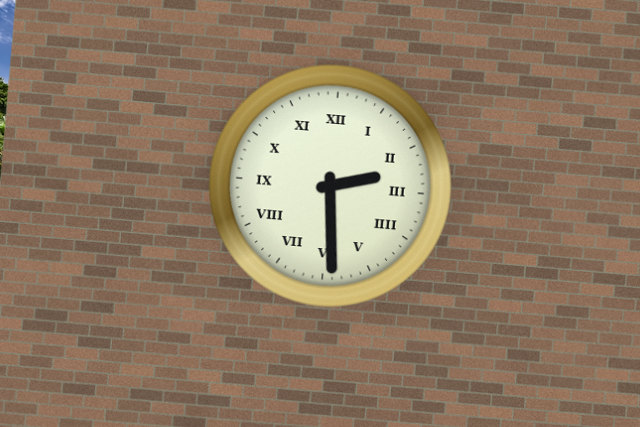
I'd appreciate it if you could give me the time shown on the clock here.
2:29
